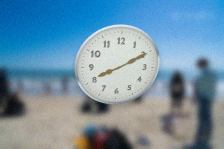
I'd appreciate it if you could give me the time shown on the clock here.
8:10
